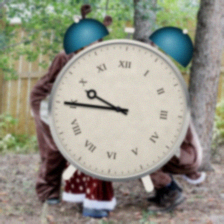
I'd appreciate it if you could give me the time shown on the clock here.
9:45
